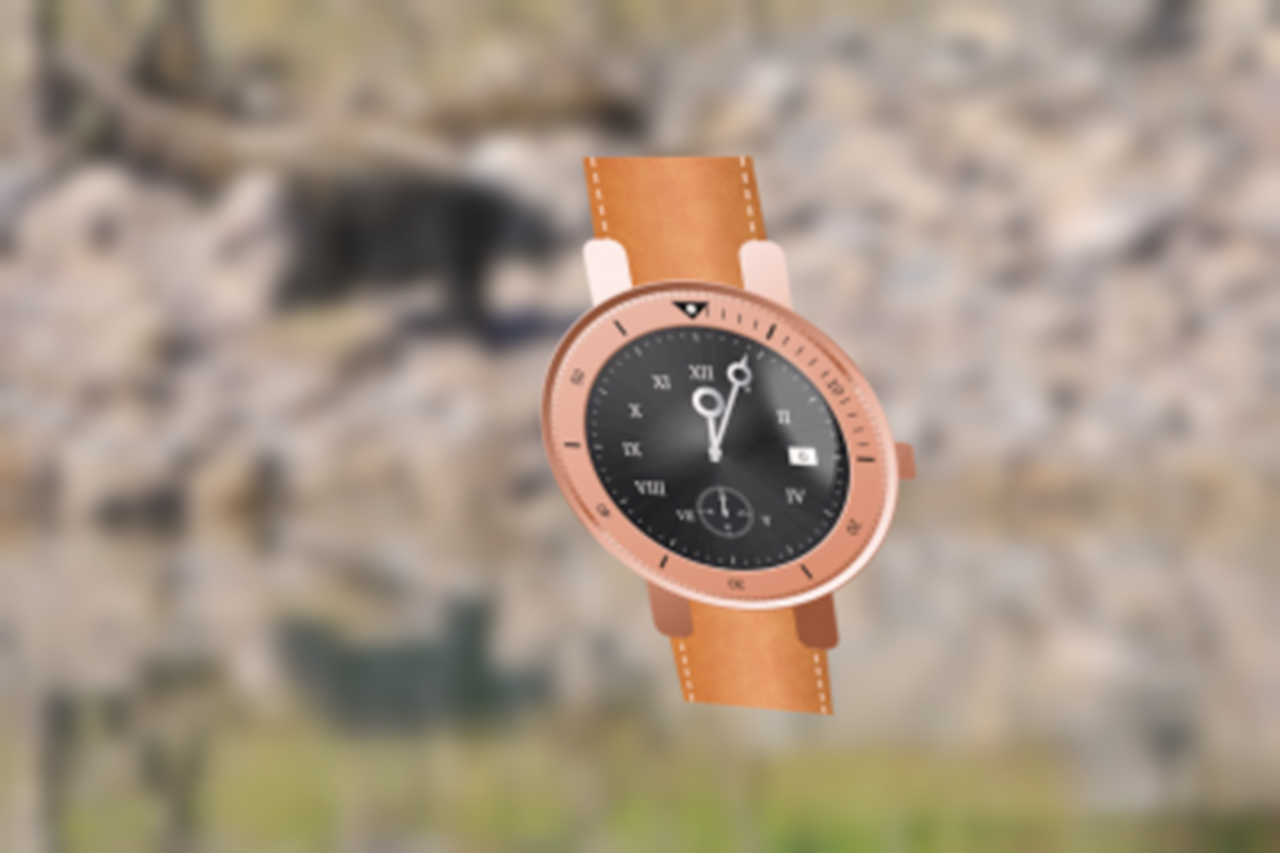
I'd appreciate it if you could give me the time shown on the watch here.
12:04
